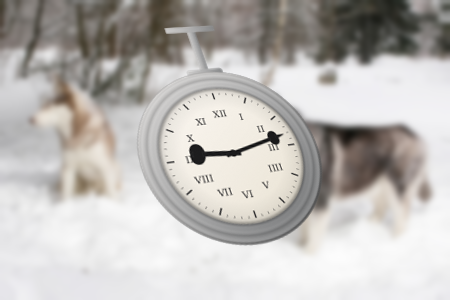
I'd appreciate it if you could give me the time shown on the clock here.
9:13
